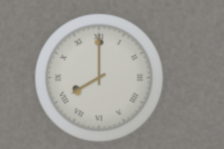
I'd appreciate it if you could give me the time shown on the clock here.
8:00
